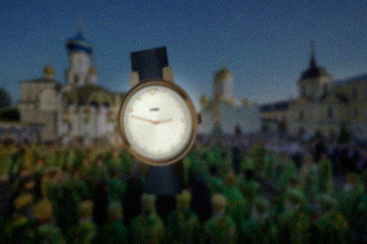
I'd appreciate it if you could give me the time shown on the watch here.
2:48
